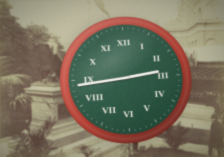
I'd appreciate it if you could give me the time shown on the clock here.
2:44
